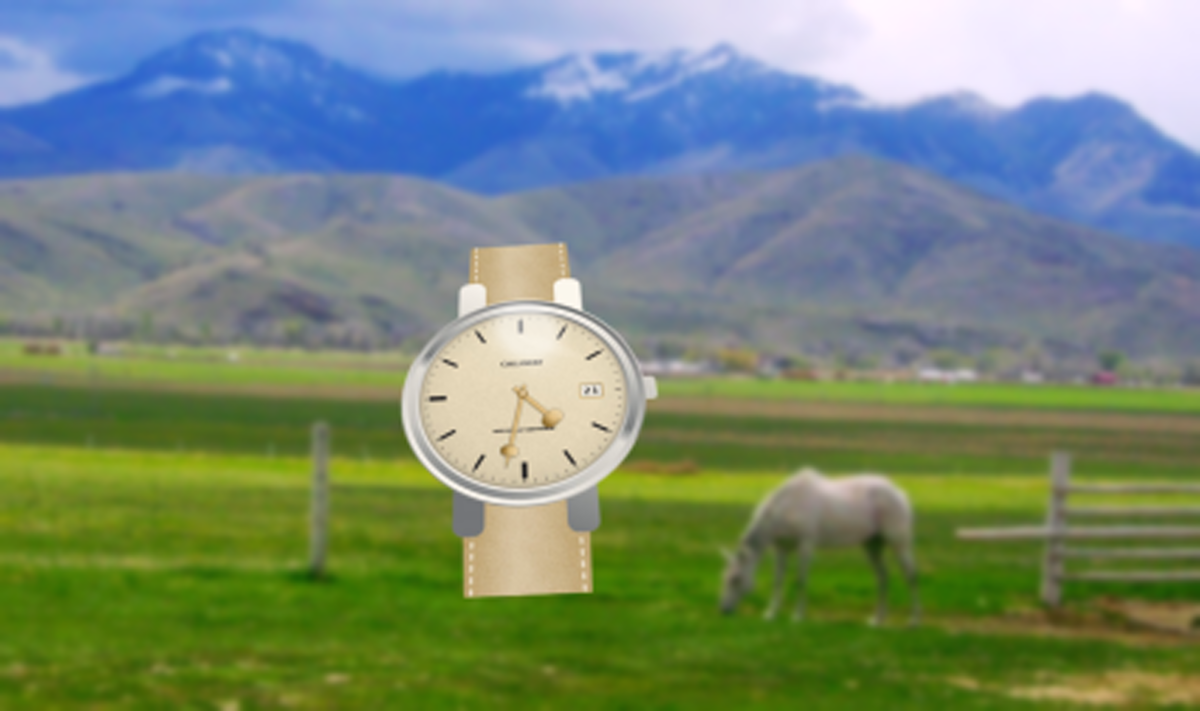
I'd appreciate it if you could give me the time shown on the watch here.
4:32
